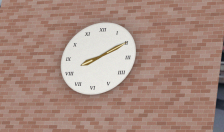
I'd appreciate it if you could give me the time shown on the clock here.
8:10
